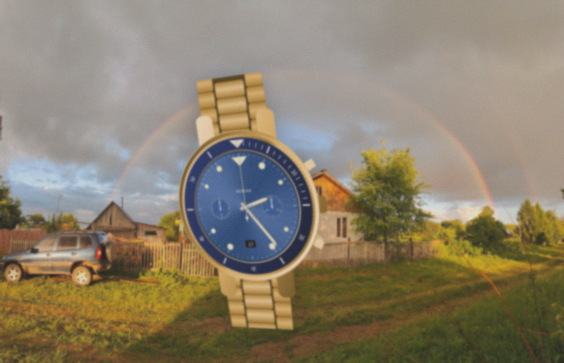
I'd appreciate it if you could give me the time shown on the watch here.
2:24
